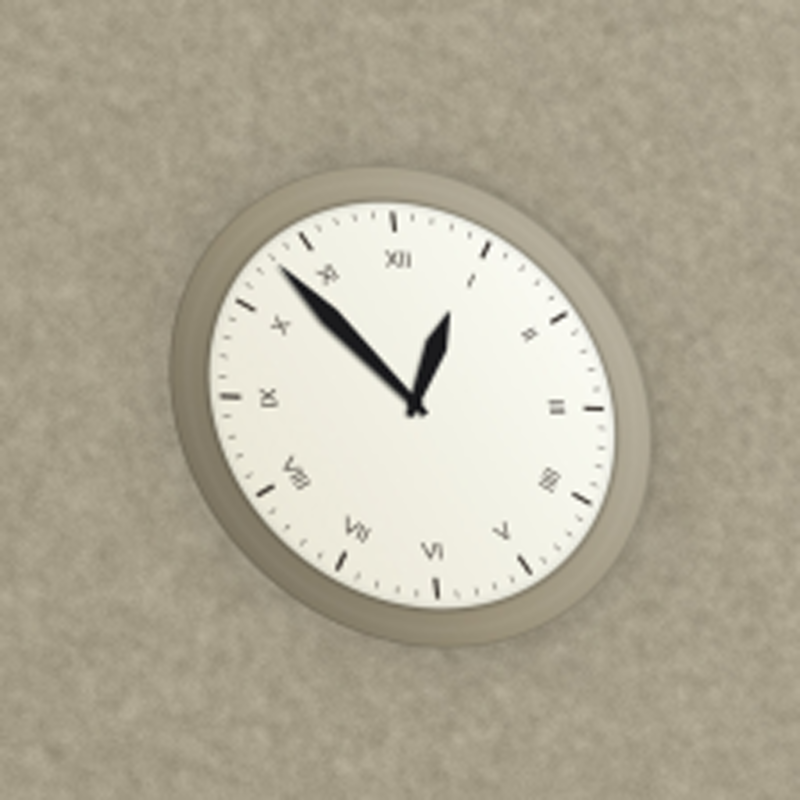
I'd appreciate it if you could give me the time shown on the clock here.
12:53
